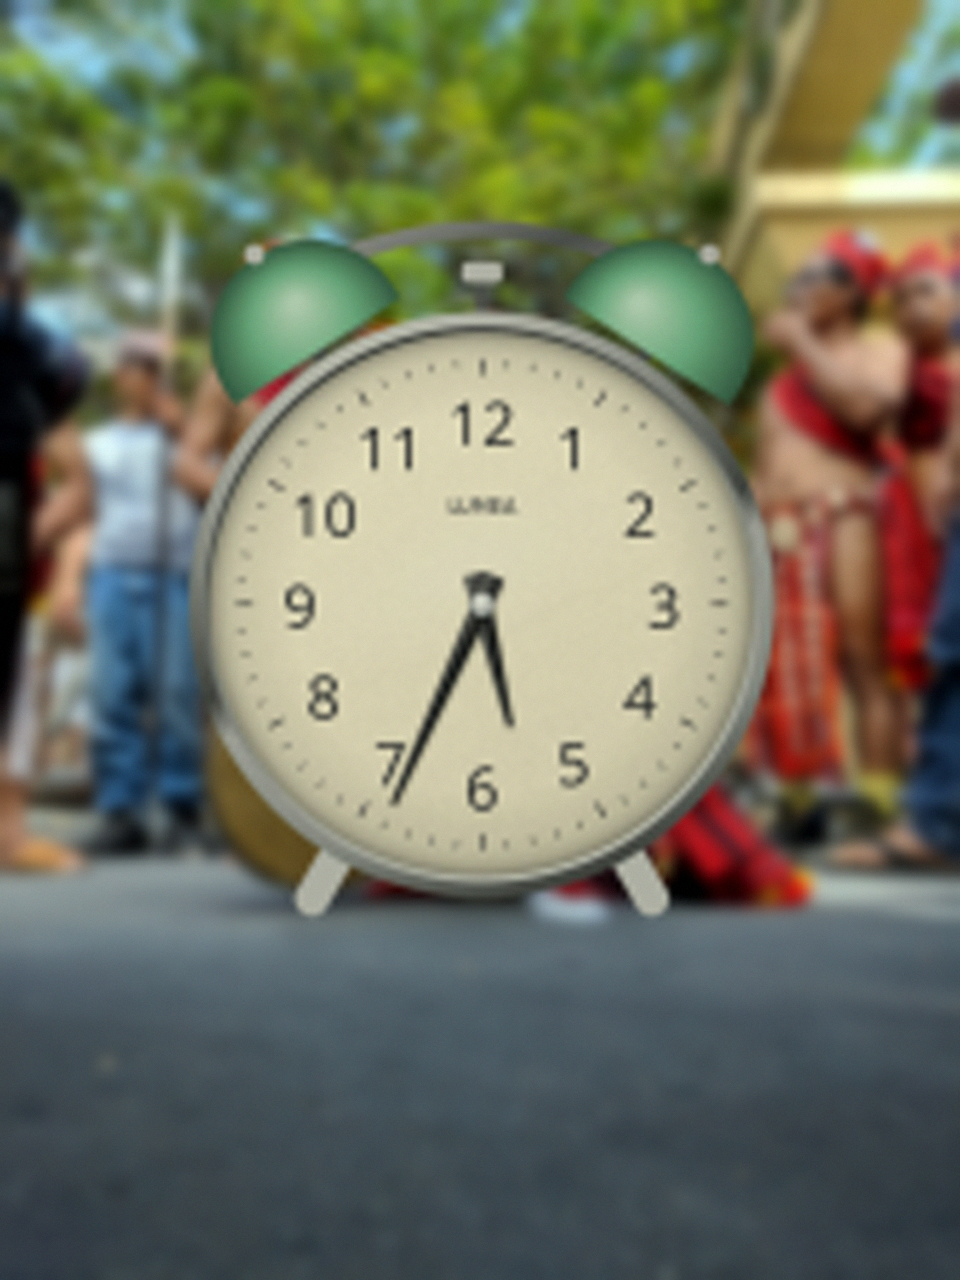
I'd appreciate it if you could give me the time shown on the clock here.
5:34
